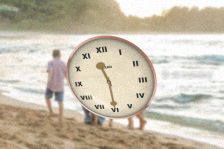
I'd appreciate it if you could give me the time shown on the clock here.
11:30
